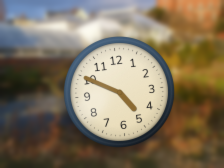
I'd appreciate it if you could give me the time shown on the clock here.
4:50
